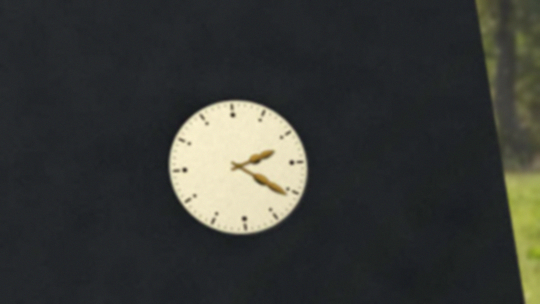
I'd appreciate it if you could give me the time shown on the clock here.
2:21
